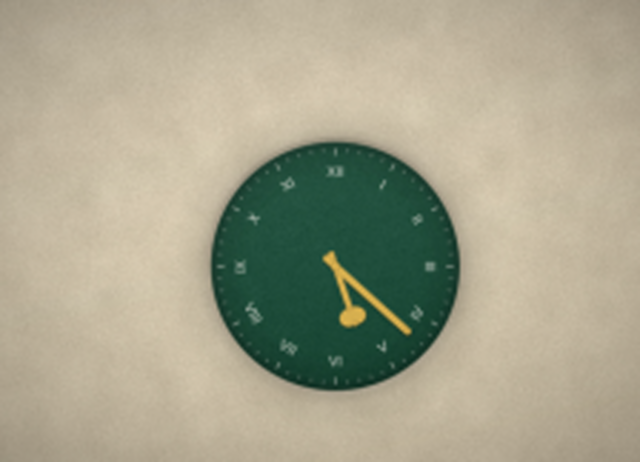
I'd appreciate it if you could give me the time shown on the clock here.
5:22
